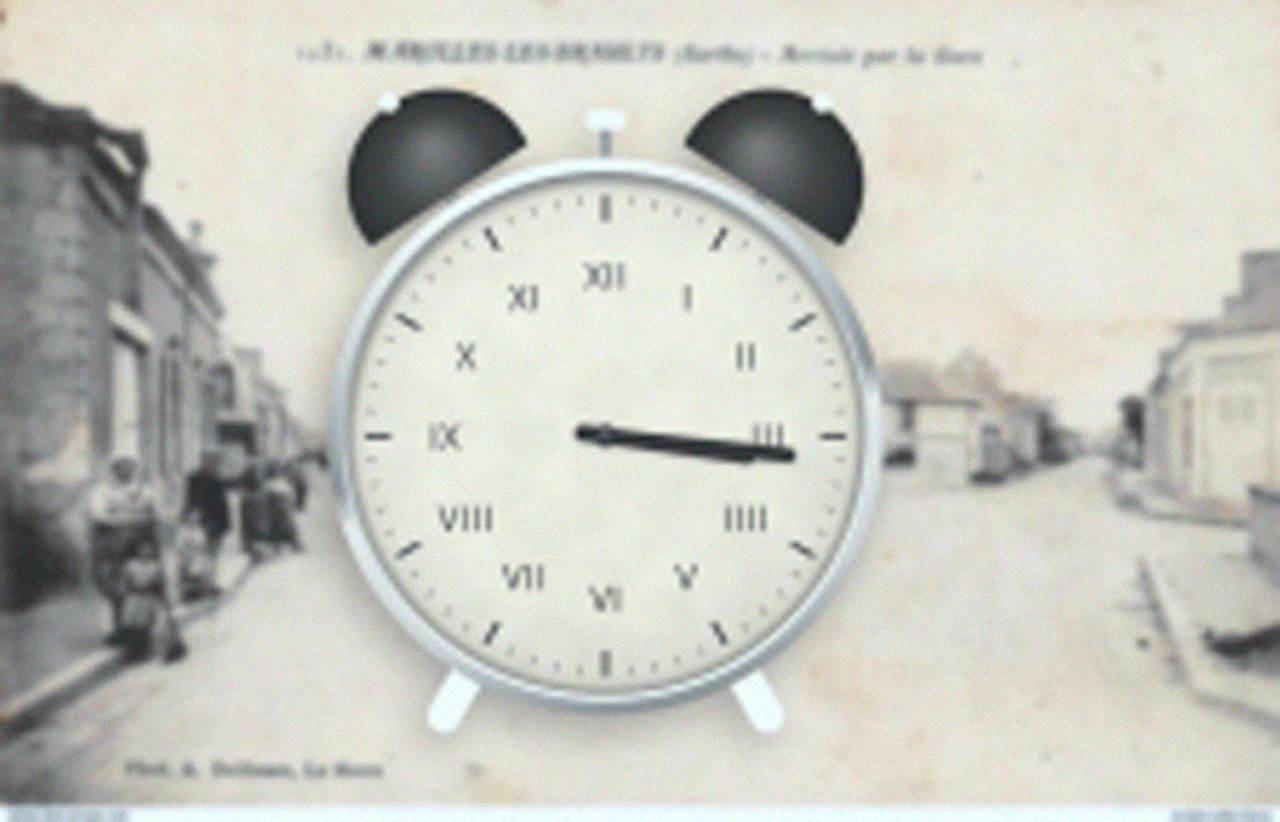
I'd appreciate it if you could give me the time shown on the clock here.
3:16
